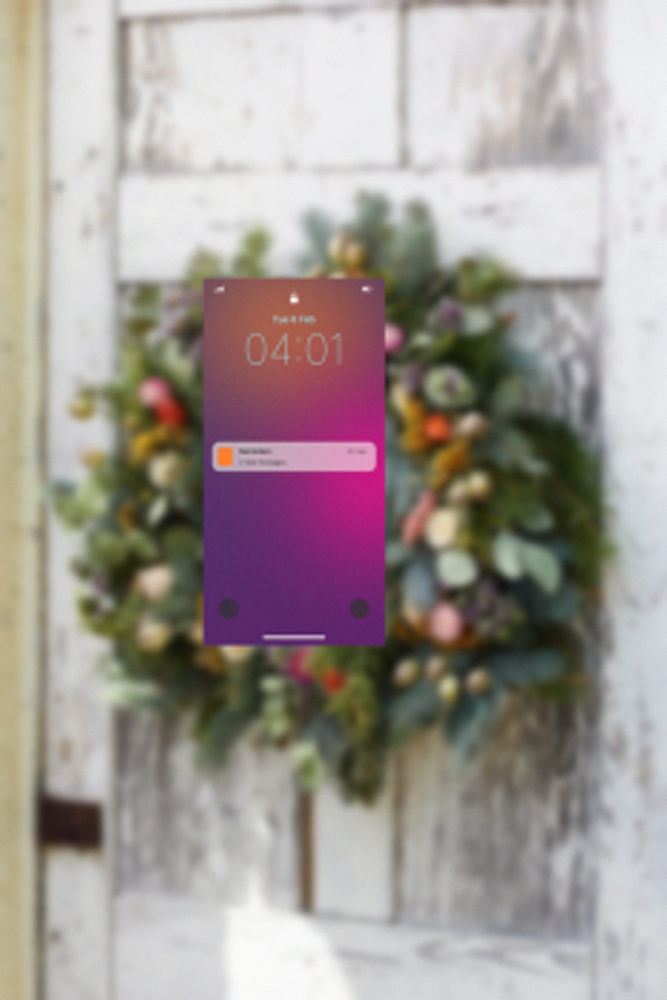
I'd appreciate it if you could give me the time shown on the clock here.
4:01
